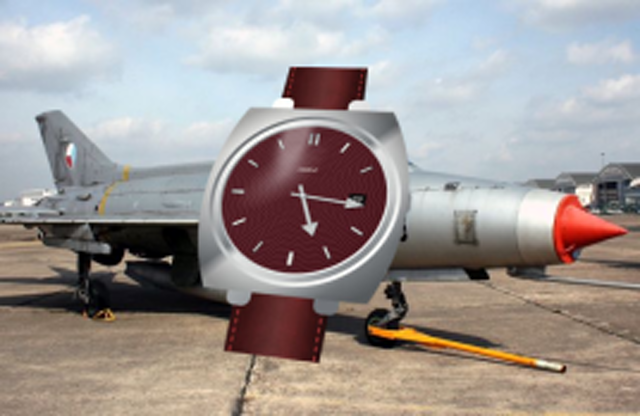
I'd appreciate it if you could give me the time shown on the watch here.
5:16
